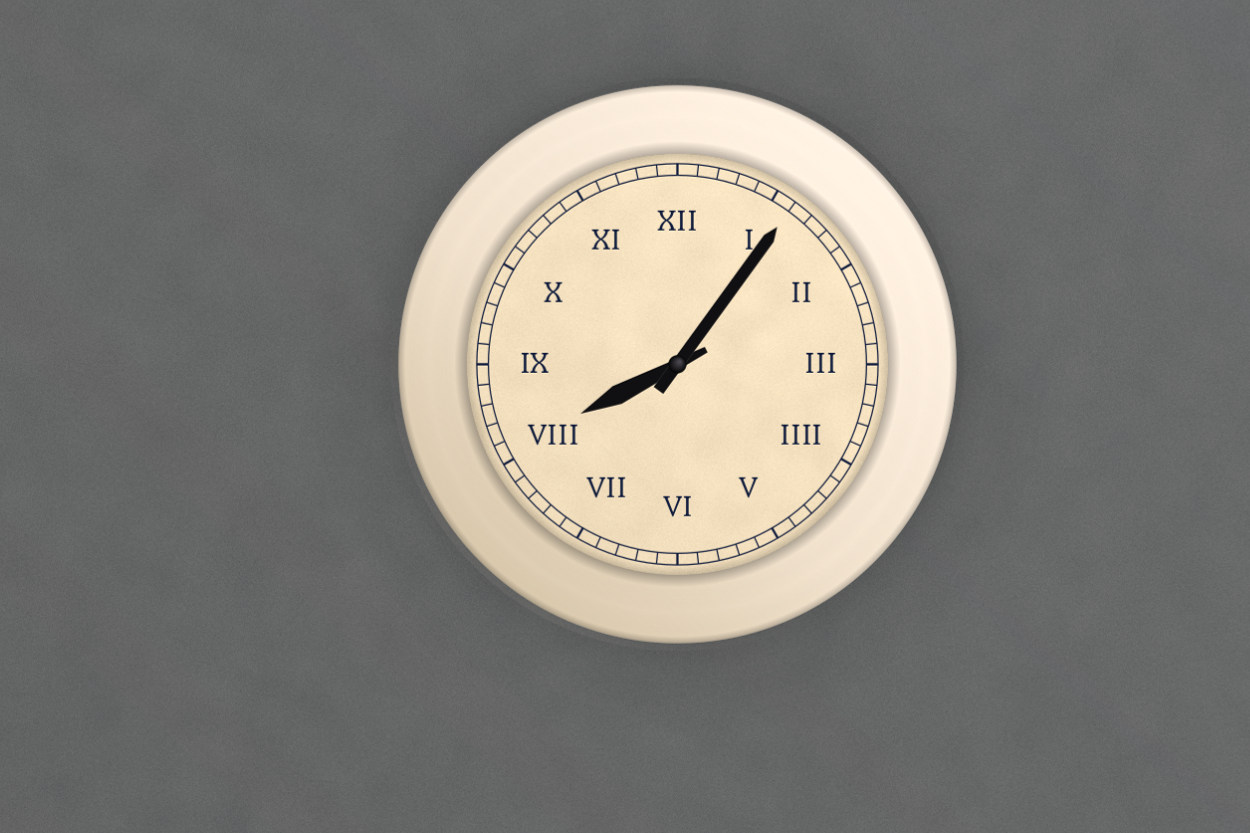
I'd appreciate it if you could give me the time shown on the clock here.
8:06
